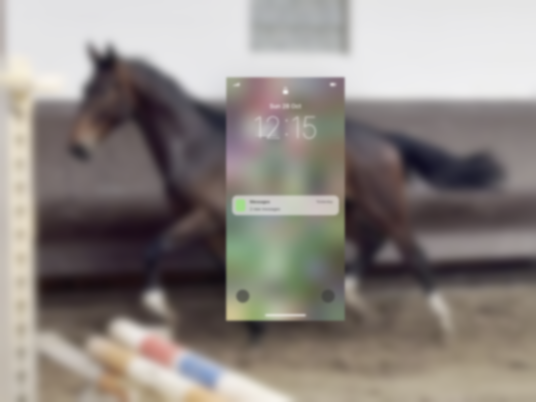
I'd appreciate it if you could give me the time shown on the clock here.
12:15
